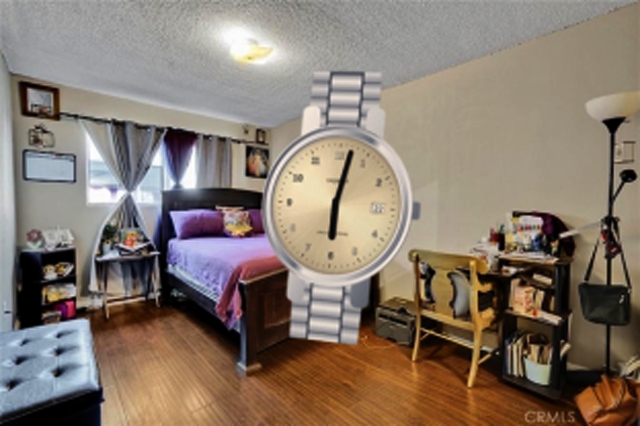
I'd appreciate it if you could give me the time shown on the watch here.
6:02
